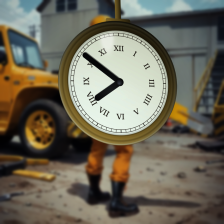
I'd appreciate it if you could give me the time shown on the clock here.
7:51
